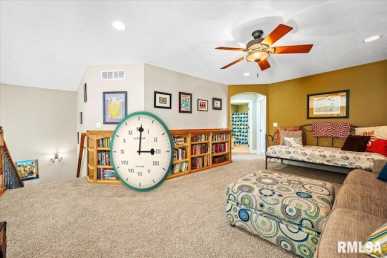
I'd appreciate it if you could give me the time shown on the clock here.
3:01
